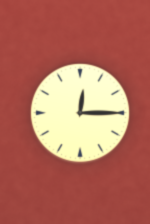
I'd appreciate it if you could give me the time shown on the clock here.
12:15
